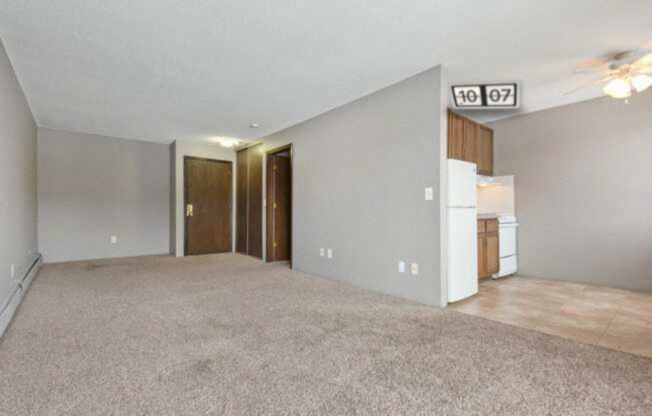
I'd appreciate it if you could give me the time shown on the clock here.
10:07
